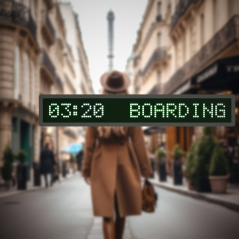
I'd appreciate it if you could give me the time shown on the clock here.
3:20
